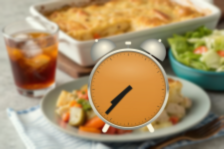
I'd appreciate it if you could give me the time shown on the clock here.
7:37
